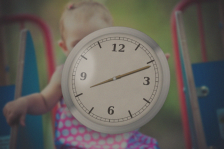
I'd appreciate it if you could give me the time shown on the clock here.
8:11
